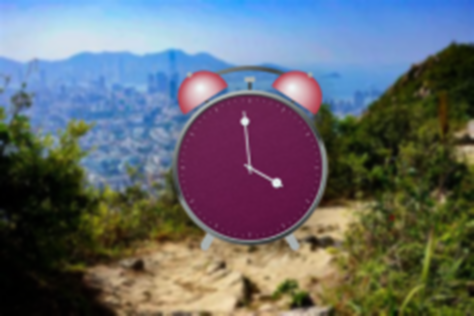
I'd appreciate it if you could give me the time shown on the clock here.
3:59
